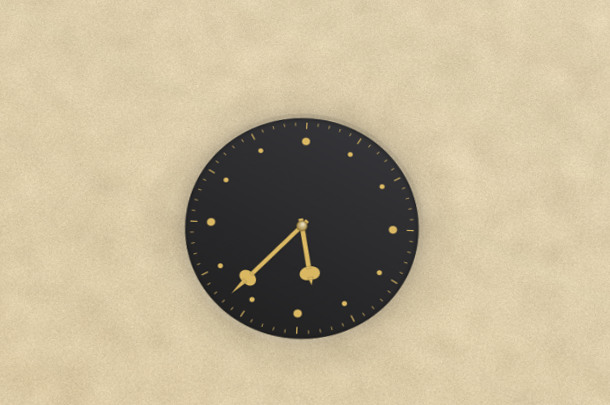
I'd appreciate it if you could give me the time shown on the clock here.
5:37
